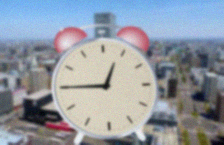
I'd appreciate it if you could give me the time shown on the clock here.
12:45
